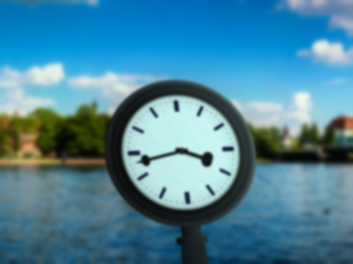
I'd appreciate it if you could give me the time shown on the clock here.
3:43
